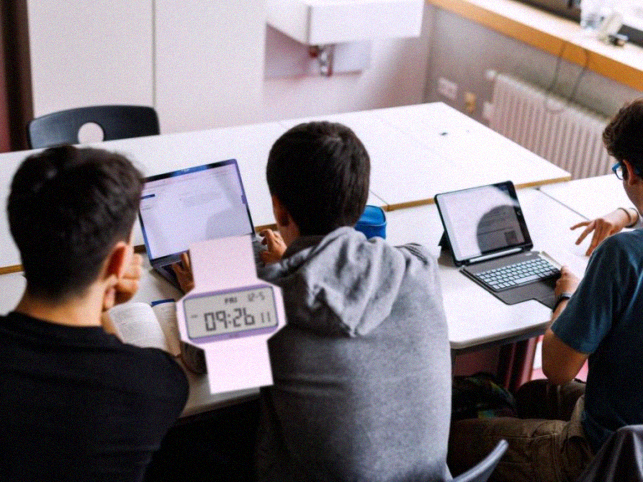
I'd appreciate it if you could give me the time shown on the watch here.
9:26
